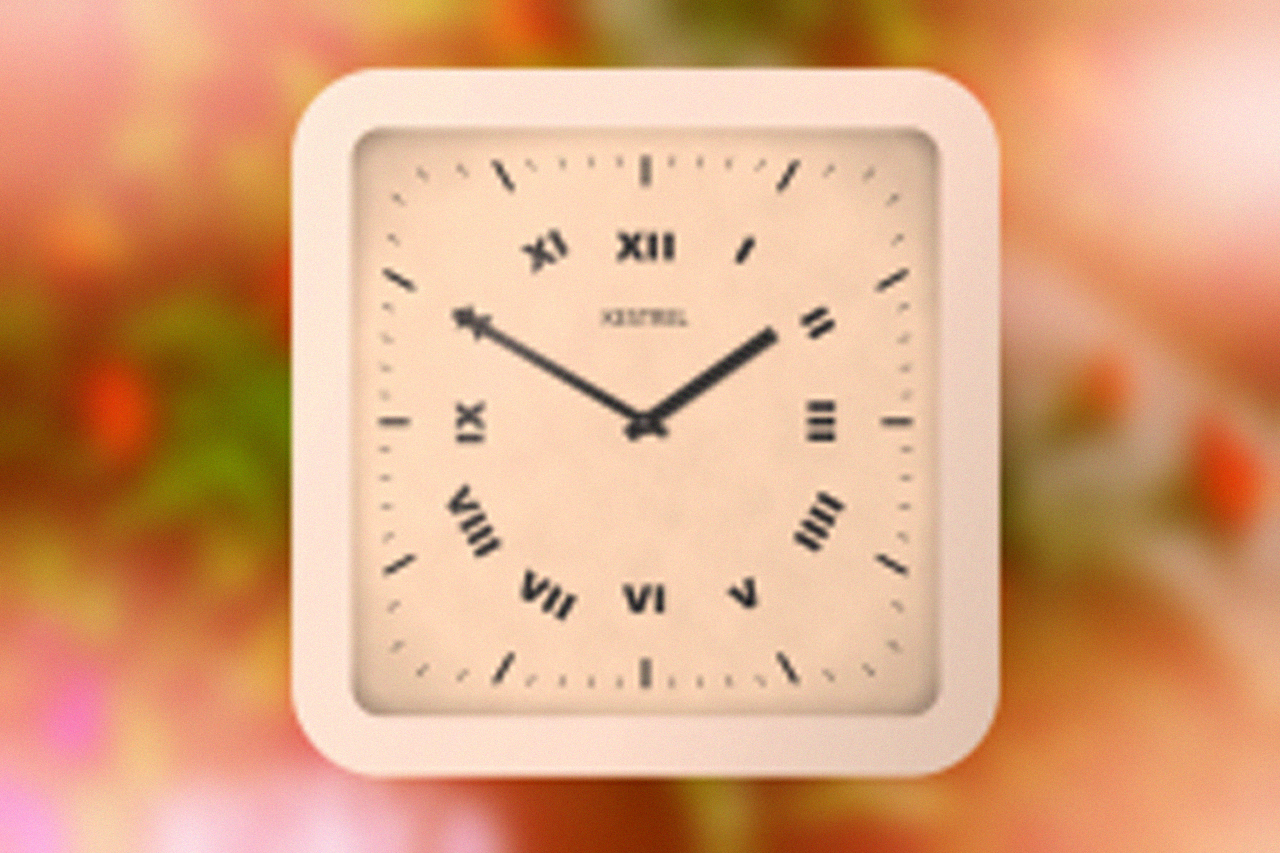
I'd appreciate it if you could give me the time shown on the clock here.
1:50
